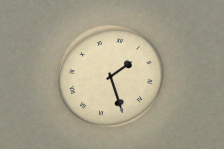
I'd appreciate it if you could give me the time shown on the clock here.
1:25
